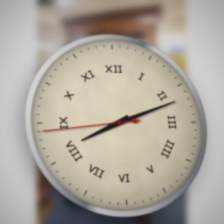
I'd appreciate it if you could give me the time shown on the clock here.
8:11:44
